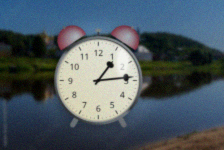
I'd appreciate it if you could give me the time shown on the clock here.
1:14
